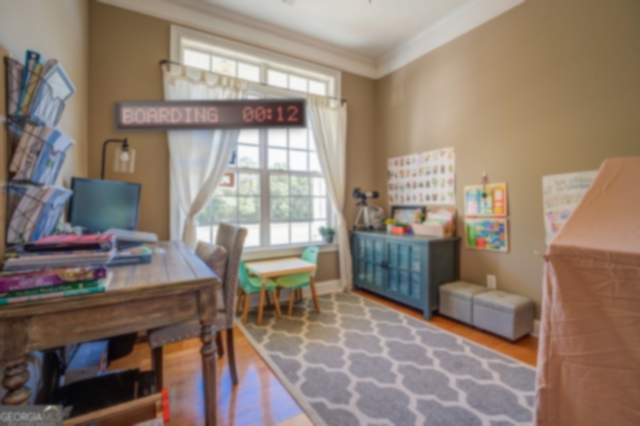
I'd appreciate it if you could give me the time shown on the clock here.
0:12
